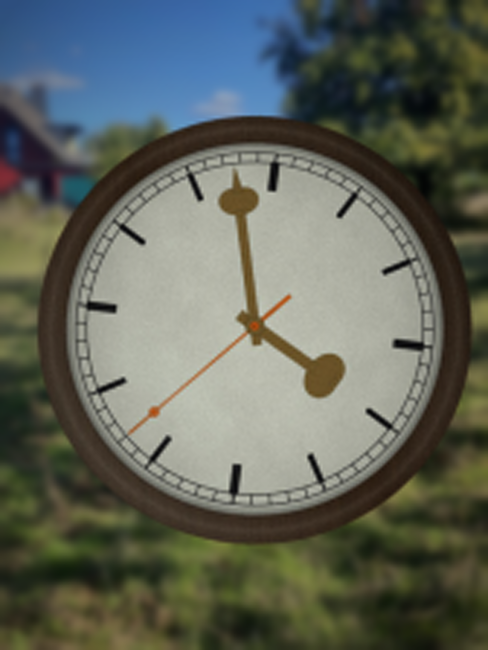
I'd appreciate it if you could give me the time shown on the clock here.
3:57:37
